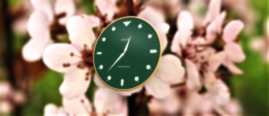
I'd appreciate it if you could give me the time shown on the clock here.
12:37
